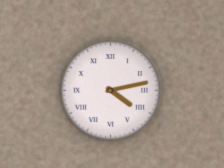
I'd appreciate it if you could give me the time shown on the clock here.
4:13
